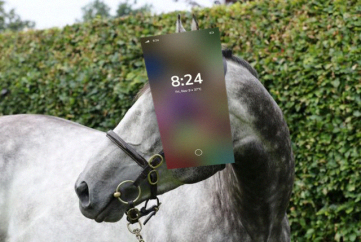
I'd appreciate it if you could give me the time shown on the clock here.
8:24
